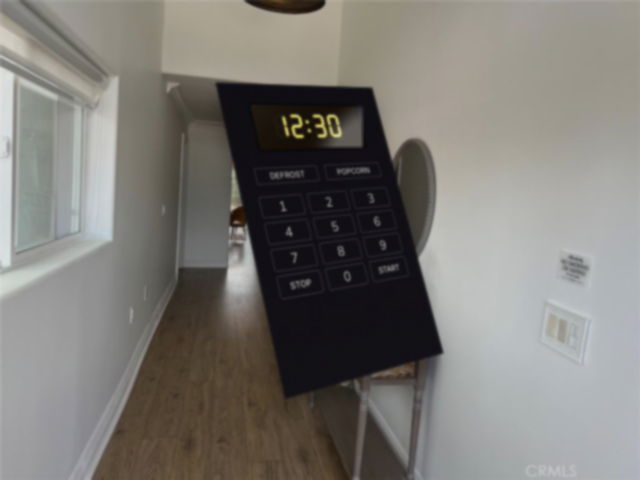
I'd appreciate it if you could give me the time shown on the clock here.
12:30
